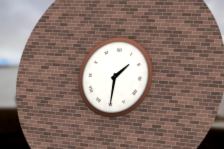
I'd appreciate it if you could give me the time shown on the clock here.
1:30
